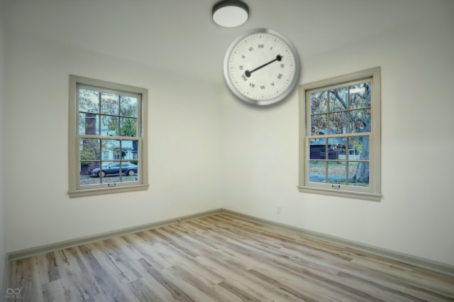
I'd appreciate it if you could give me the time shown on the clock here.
8:11
